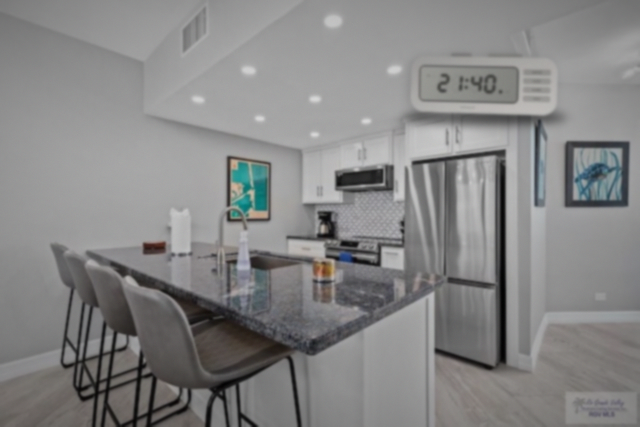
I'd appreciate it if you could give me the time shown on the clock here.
21:40
